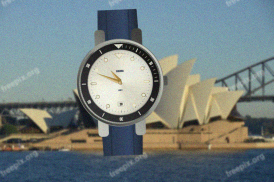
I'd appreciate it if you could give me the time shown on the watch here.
10:49
